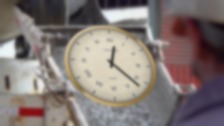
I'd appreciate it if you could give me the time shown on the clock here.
12:22
